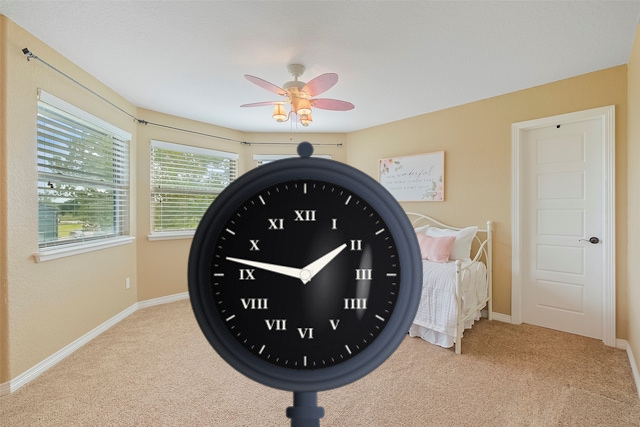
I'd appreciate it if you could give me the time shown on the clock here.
1:47
